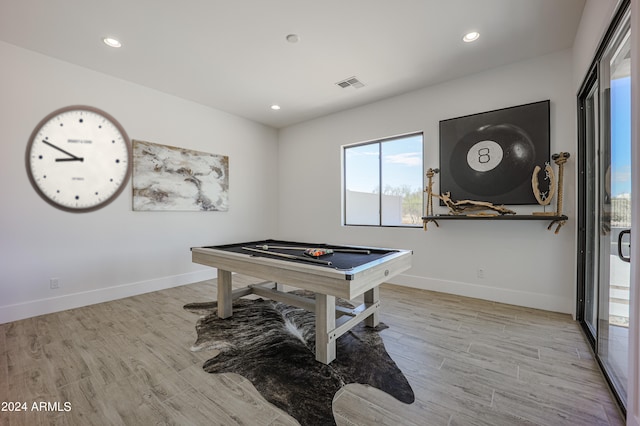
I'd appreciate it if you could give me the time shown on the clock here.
8:49
